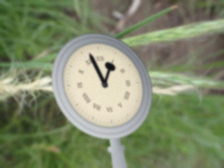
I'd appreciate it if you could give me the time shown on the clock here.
12:57
